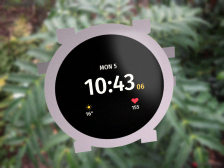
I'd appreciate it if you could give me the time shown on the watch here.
10:43:06
